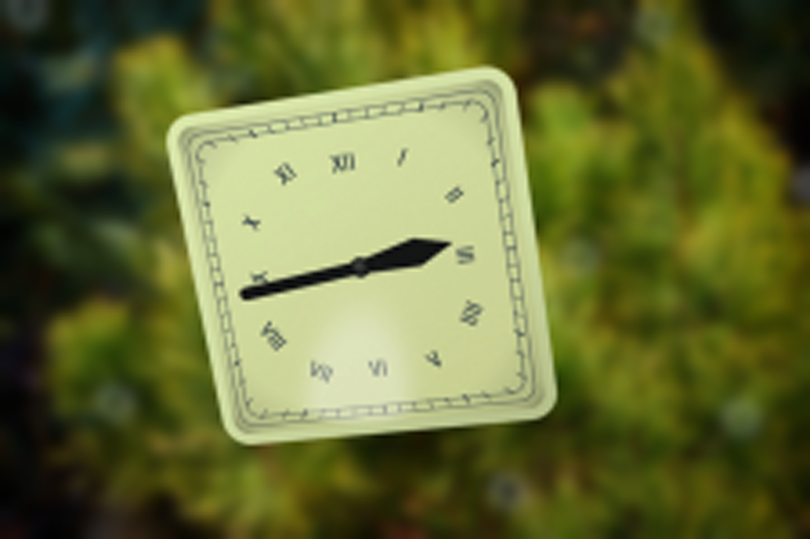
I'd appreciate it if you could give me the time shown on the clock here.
2:44
